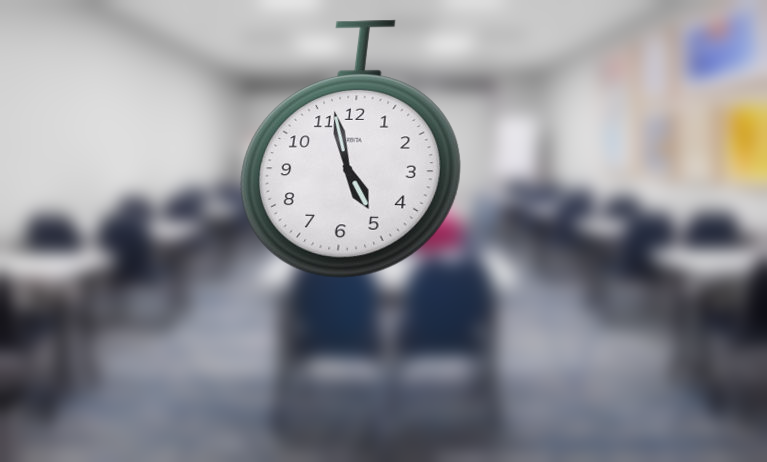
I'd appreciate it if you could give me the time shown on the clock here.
4:57
